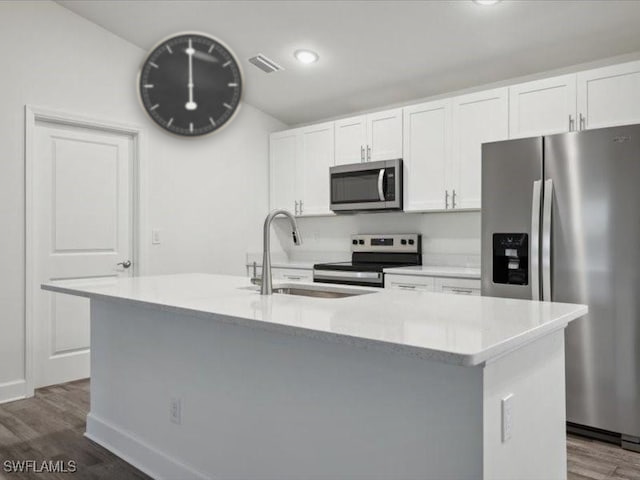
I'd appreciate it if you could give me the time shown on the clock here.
6:00
